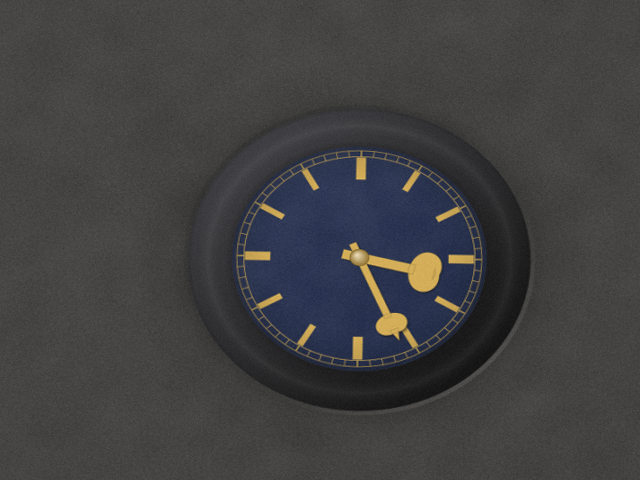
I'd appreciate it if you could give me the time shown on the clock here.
3:26
